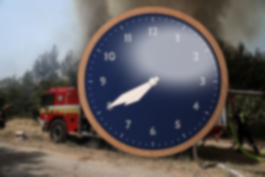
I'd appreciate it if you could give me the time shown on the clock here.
7:40
